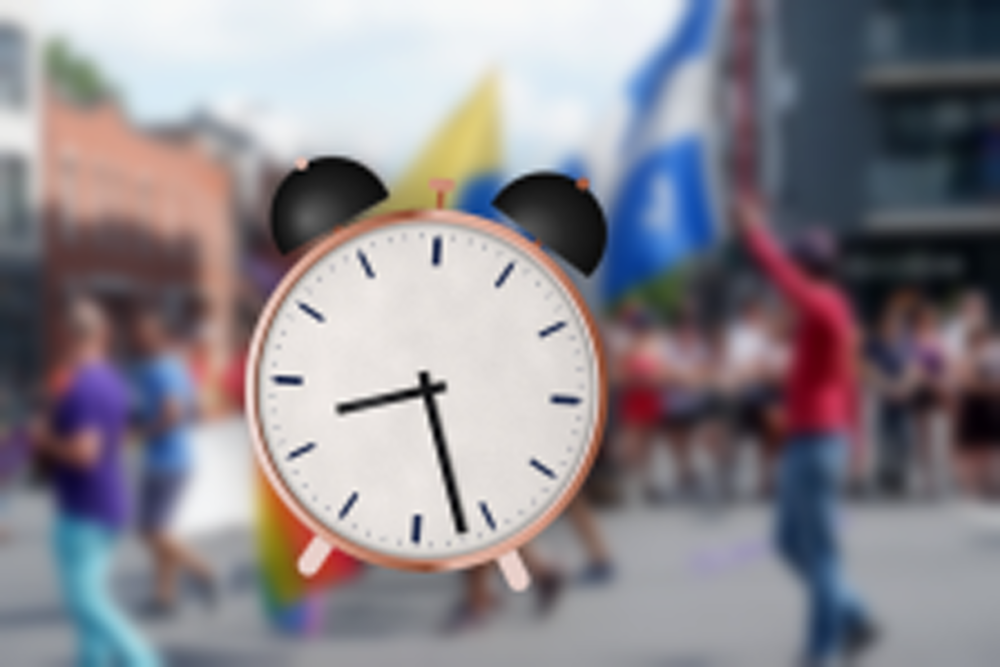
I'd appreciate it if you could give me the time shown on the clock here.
8:27
